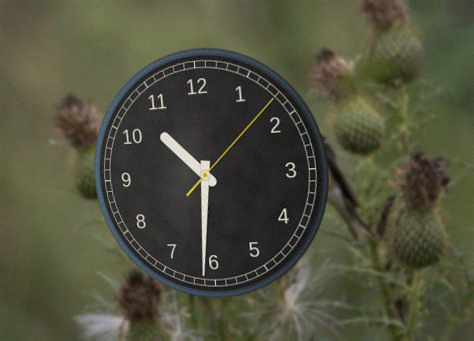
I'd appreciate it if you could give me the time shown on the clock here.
10:31:08
